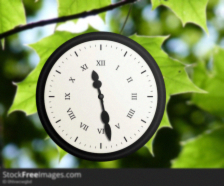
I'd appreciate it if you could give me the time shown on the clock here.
11:28
